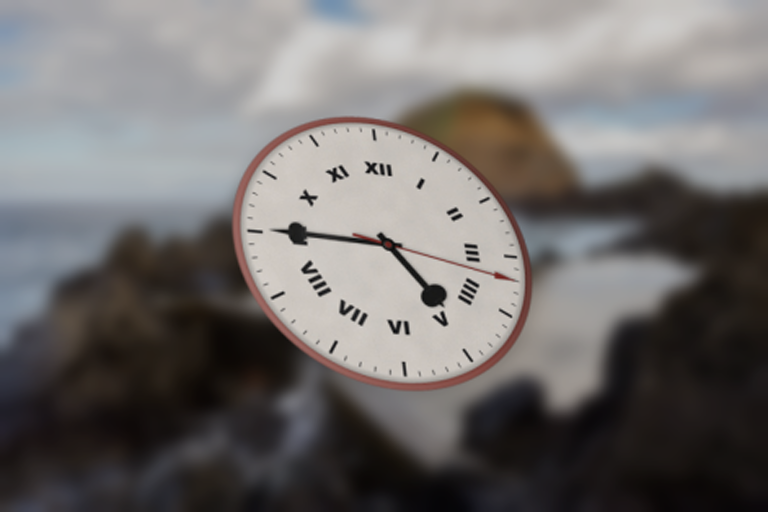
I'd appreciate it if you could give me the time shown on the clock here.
4:45:17
